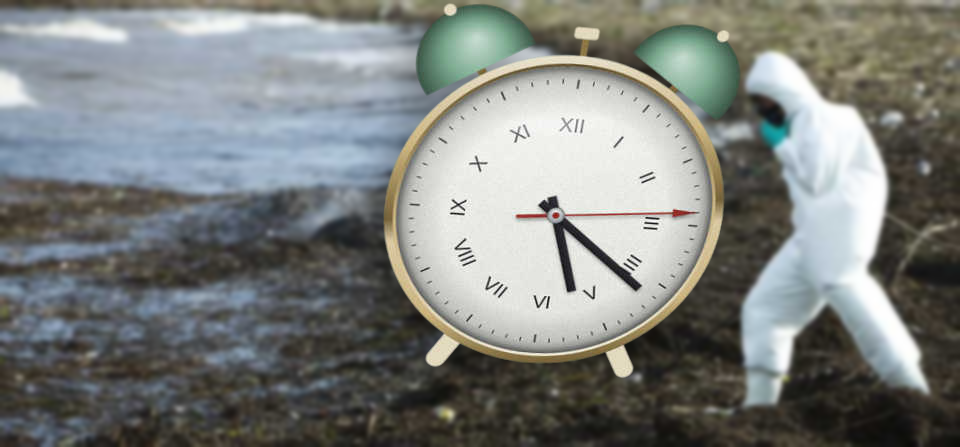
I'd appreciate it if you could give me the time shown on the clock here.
5:21:14
